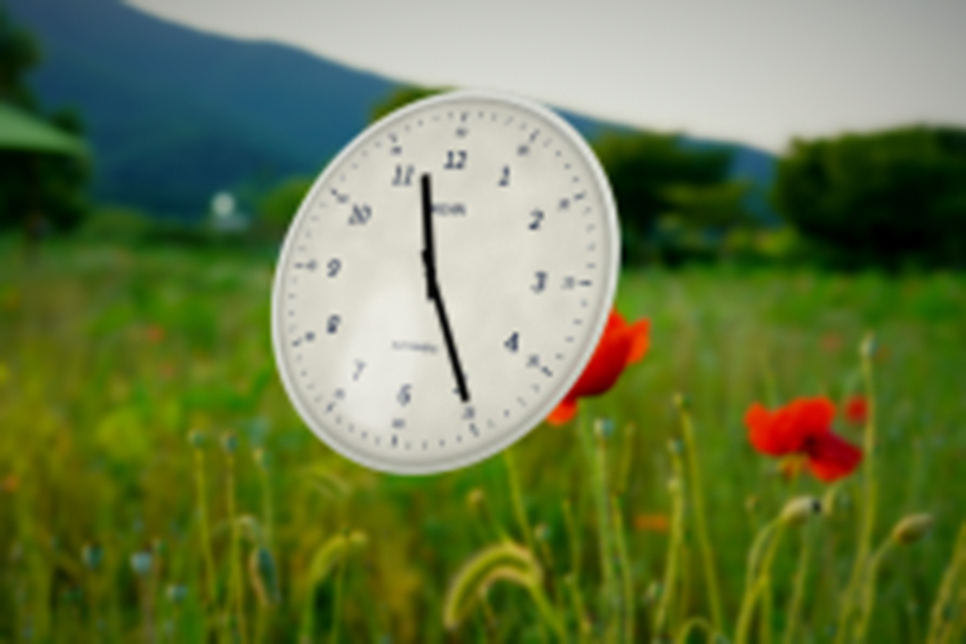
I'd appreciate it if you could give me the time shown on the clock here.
11:25
